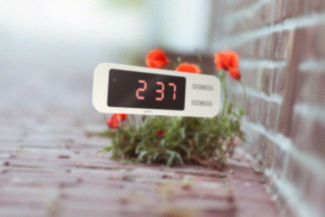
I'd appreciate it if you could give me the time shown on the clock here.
2:37
